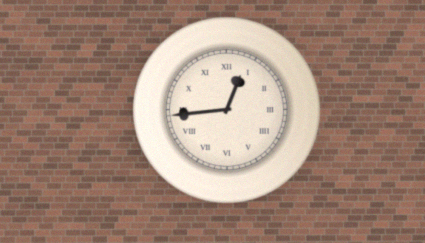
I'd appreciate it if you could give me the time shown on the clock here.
12:44
